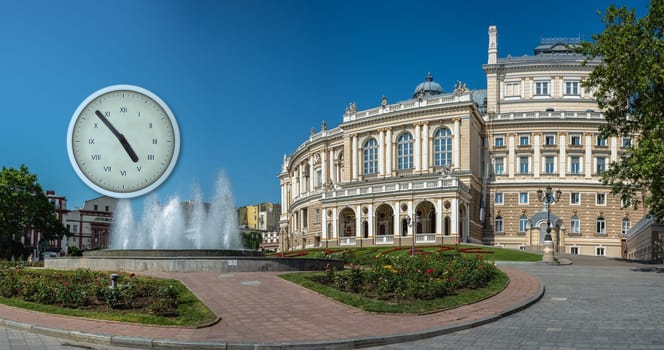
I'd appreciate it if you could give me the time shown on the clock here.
4:53
